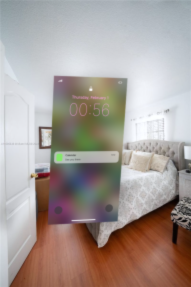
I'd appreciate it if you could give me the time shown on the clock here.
0:56
